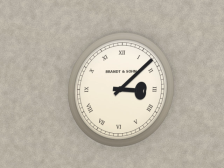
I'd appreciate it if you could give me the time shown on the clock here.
3:08
